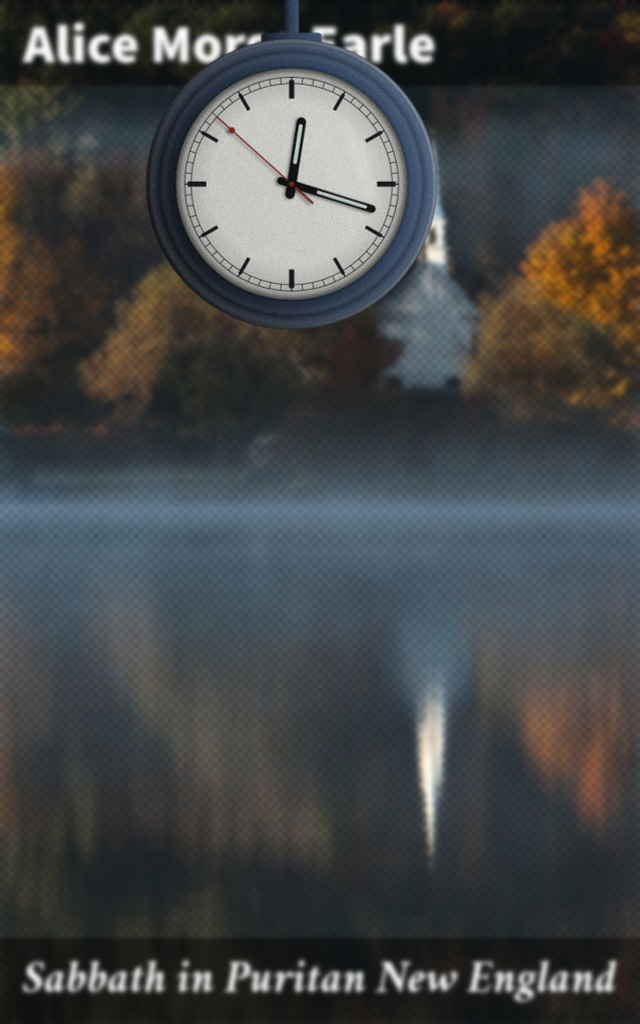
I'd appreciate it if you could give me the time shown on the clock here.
12:17:52
